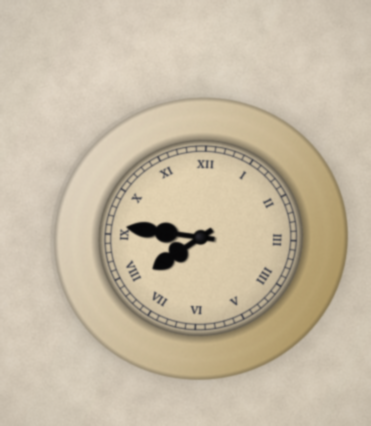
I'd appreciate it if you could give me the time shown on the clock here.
7:46
